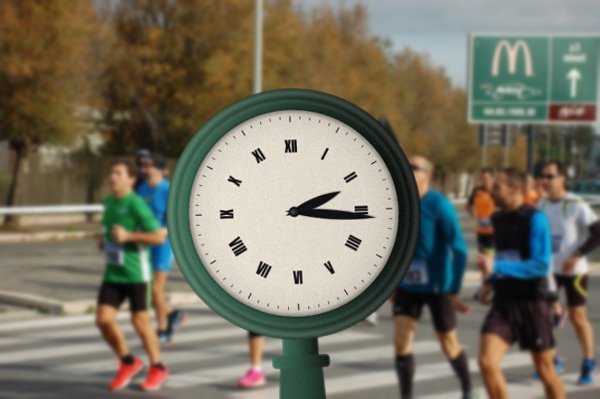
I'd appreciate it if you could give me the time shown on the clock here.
2:16
